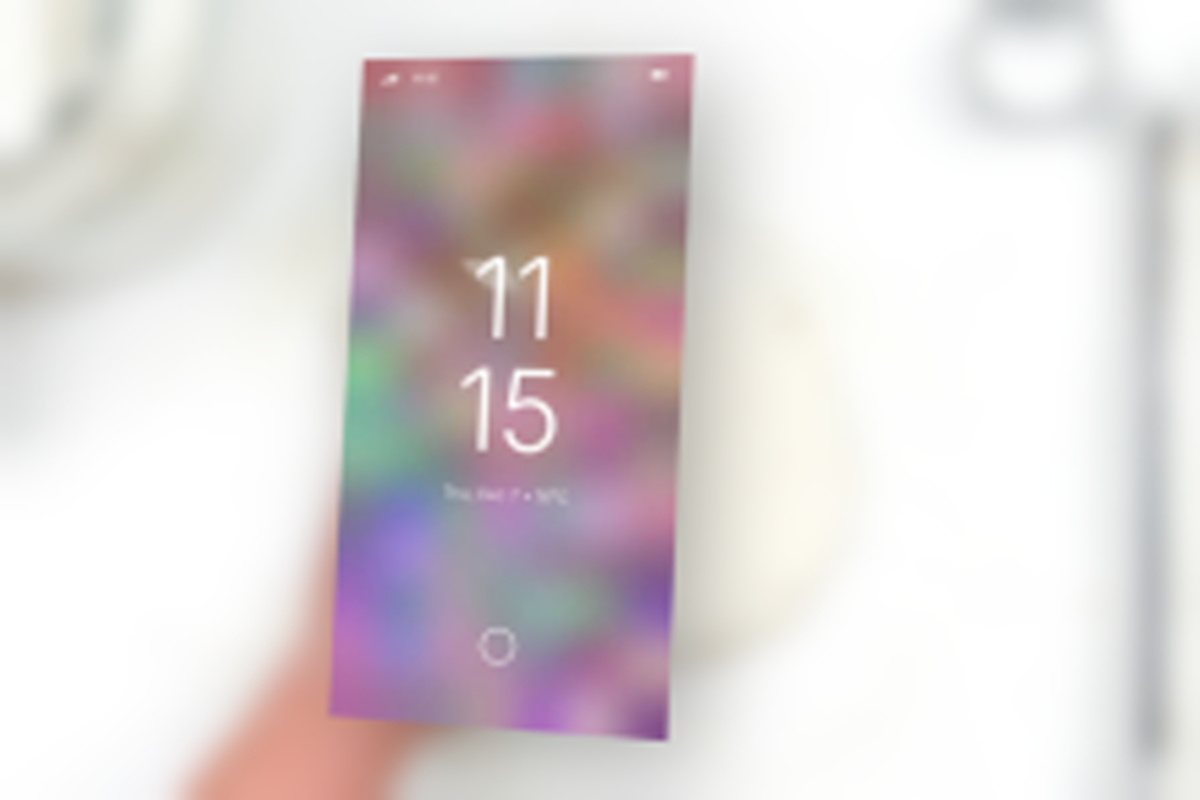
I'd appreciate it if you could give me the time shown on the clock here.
11:15
